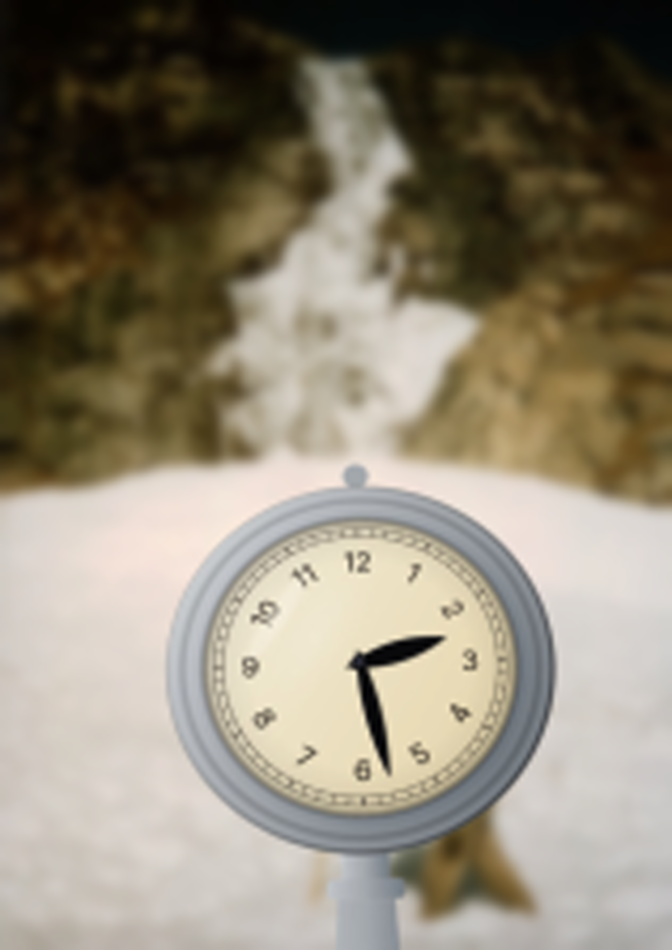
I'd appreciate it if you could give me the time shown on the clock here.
2:28
